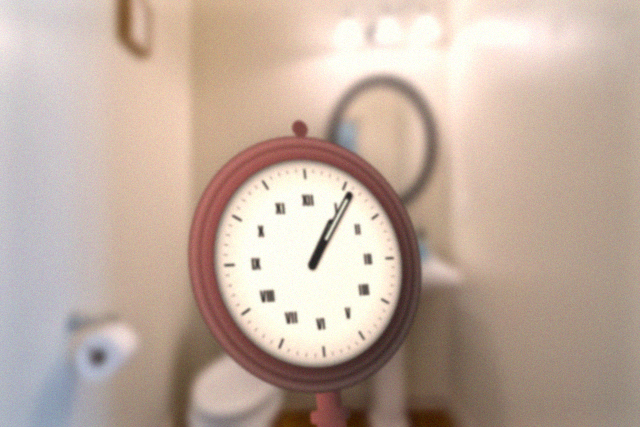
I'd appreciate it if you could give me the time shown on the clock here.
1:06
